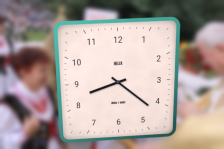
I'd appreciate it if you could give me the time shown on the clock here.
8:22
